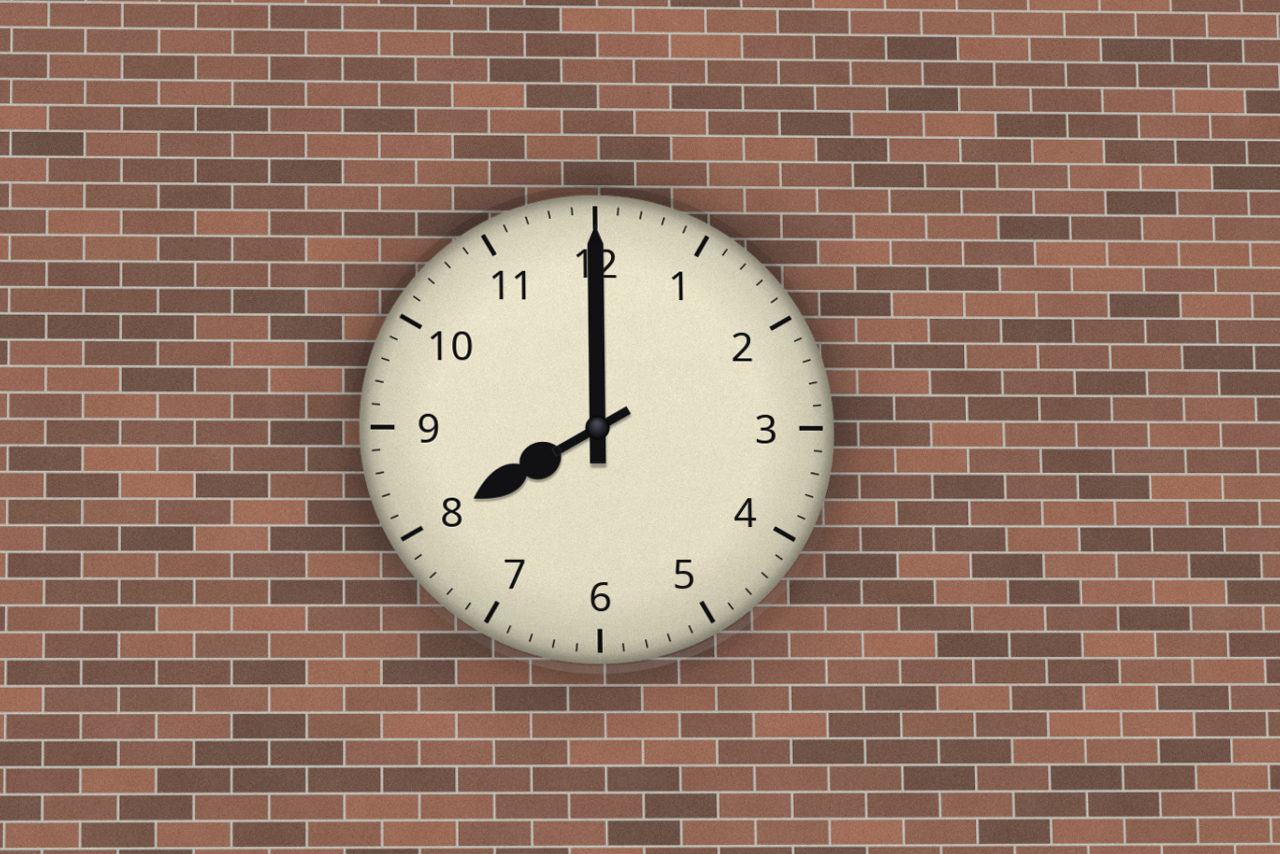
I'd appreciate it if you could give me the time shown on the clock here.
8:00
